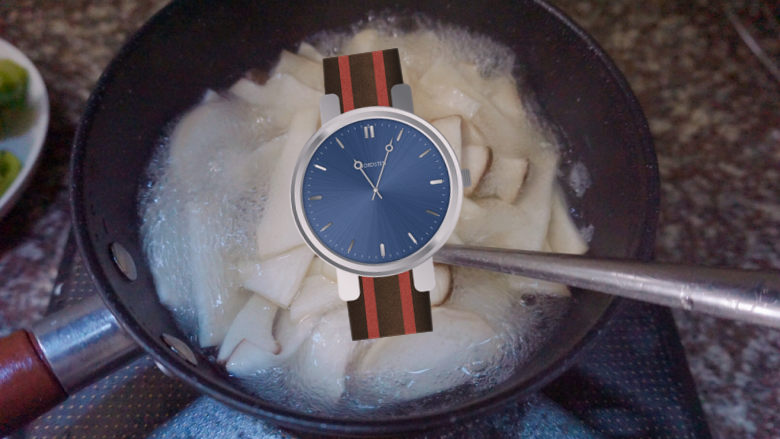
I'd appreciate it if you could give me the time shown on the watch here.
11:04
